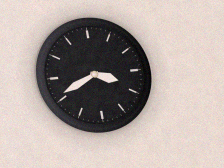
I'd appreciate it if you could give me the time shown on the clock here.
3:41
